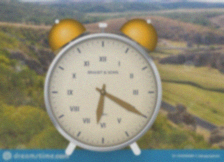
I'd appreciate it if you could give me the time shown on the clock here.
6:20
